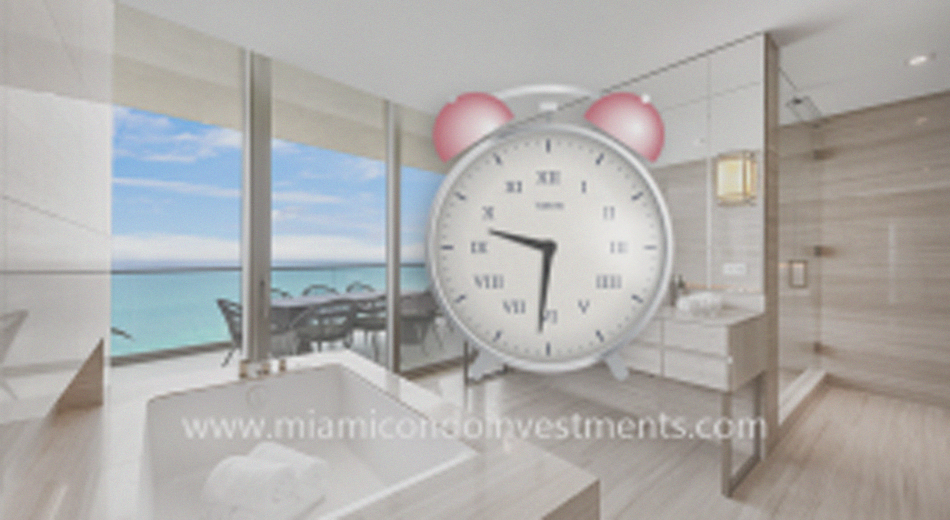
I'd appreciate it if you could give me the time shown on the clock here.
9:31
